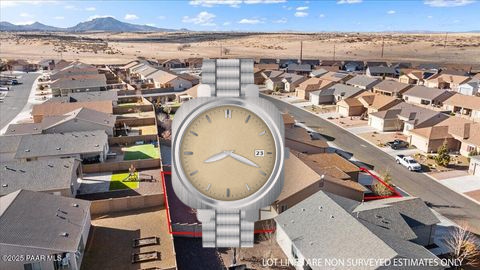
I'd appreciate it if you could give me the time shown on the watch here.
8:19
